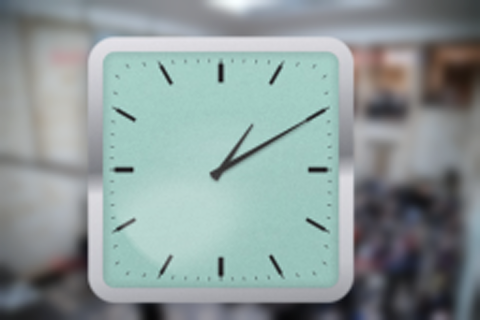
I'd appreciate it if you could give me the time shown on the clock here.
1:10
